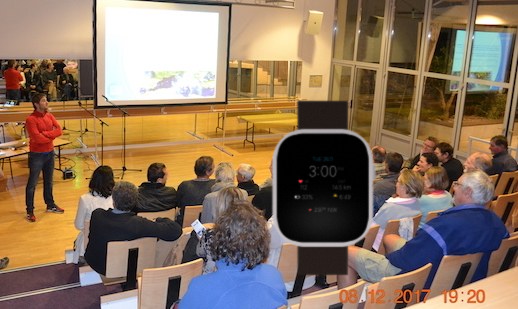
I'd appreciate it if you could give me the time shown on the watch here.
3:00
